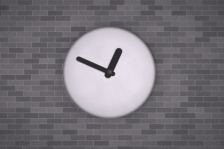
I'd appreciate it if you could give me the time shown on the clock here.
12:49
